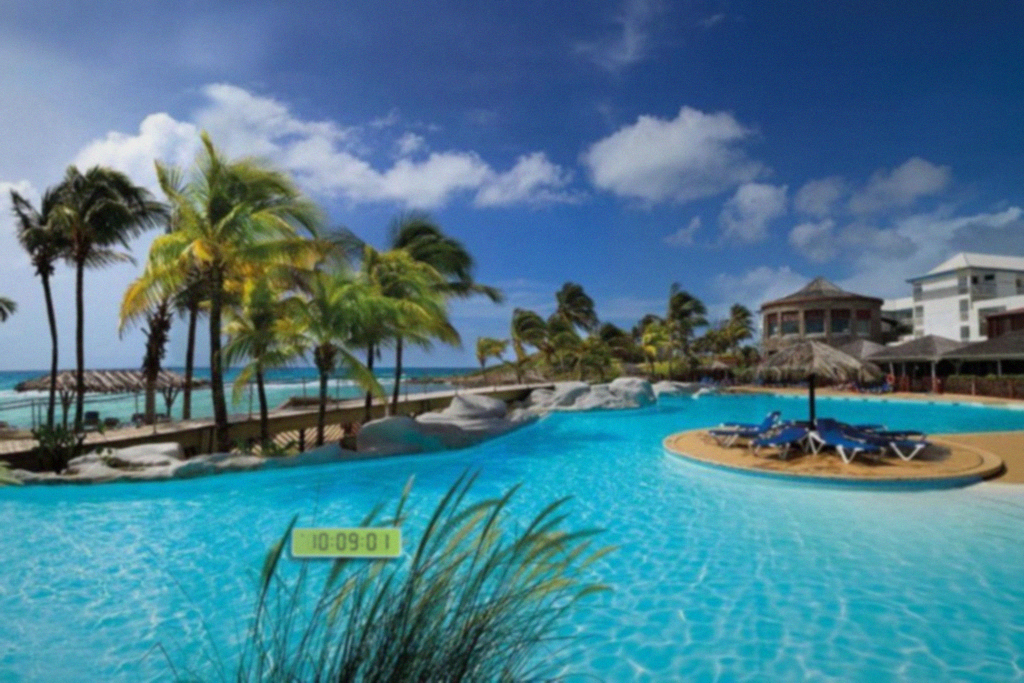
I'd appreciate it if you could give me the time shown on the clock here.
10:09:01
